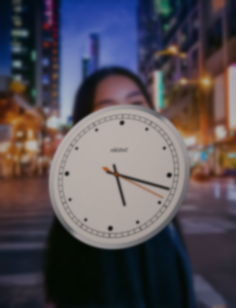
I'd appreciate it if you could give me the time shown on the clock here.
5:17:19
